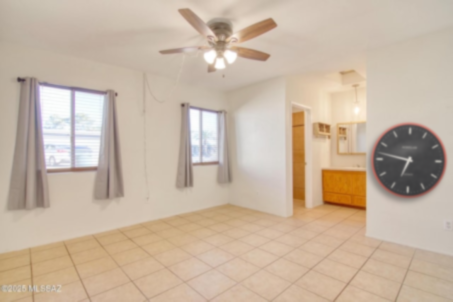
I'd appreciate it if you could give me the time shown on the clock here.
6:47
